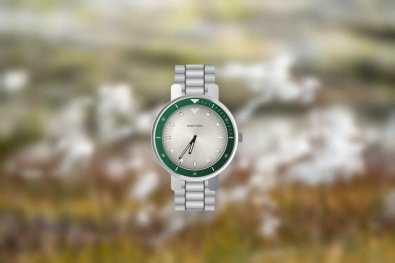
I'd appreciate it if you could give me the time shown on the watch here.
6:36
